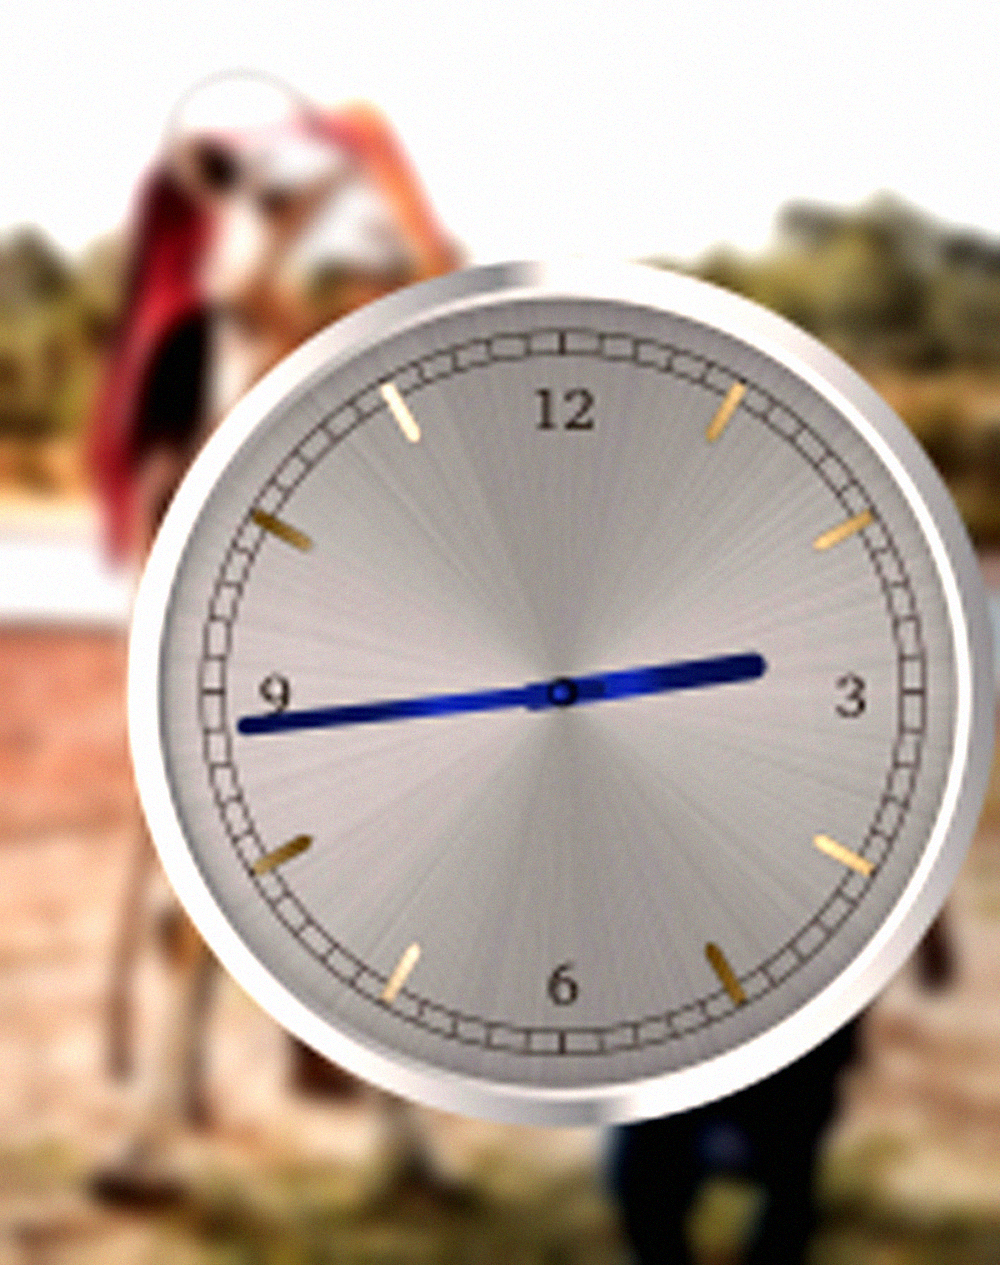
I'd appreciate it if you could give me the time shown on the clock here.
2:44
